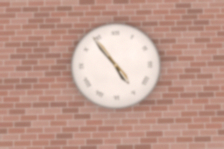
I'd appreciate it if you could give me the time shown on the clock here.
4:54
